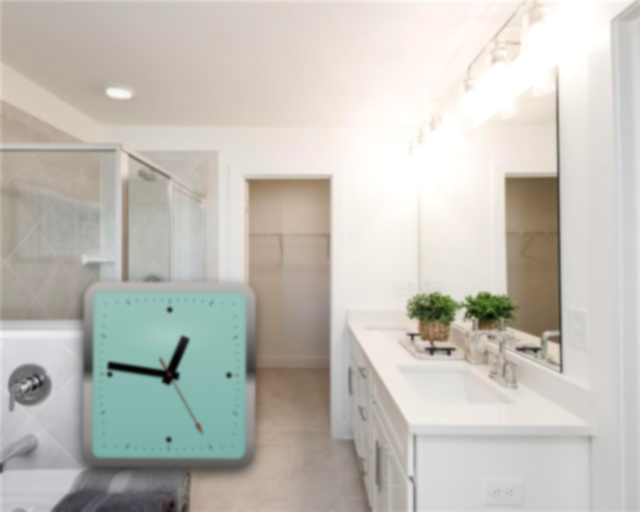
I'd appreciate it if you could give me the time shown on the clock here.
12:46:25
